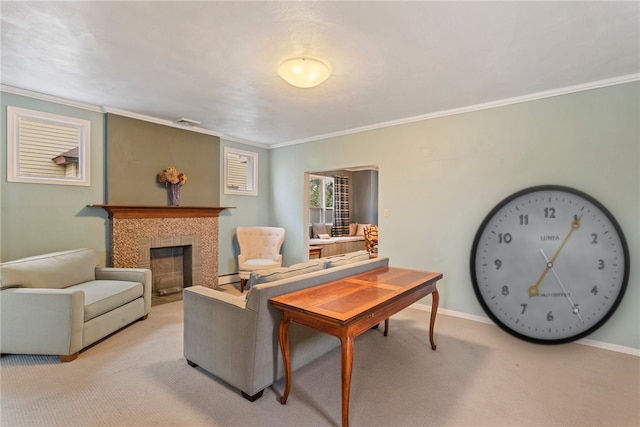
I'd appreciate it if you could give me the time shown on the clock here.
7:05:25
